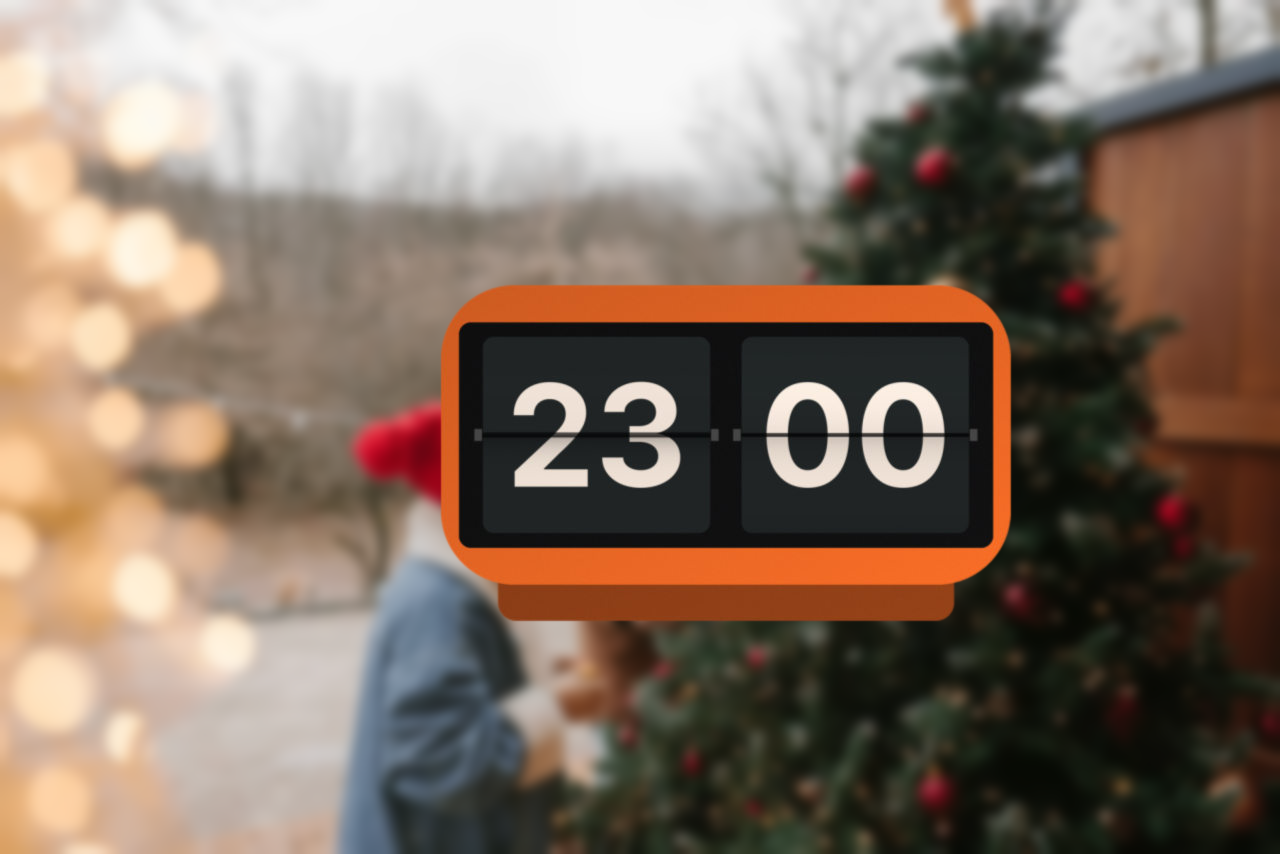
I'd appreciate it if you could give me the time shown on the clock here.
23:00
